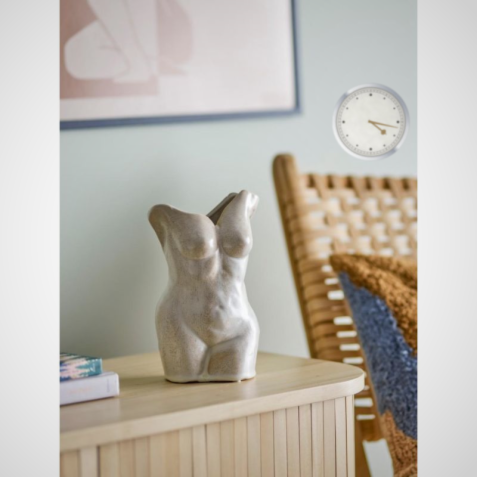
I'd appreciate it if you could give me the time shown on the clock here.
4:17
